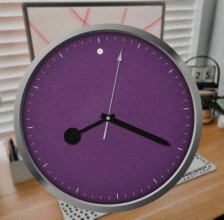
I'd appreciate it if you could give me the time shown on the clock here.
8:20:03
